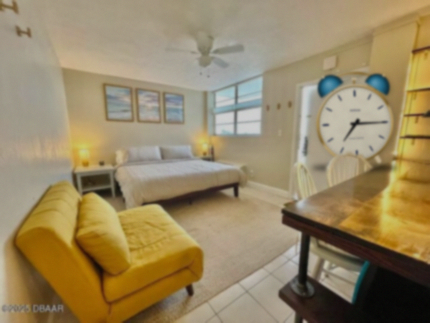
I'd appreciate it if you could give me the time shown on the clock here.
7:15
